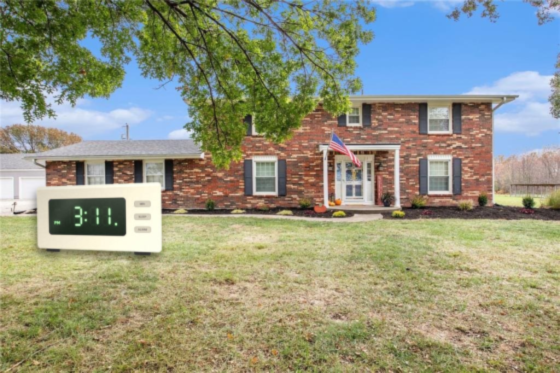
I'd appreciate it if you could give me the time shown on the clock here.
3:11
